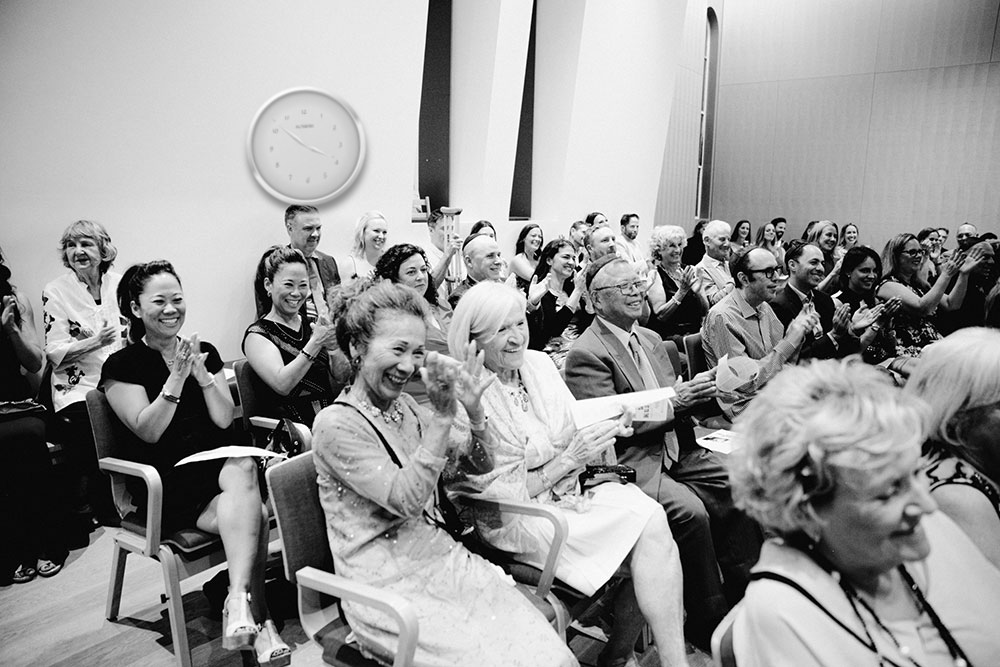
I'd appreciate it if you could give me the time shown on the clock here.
3:52
